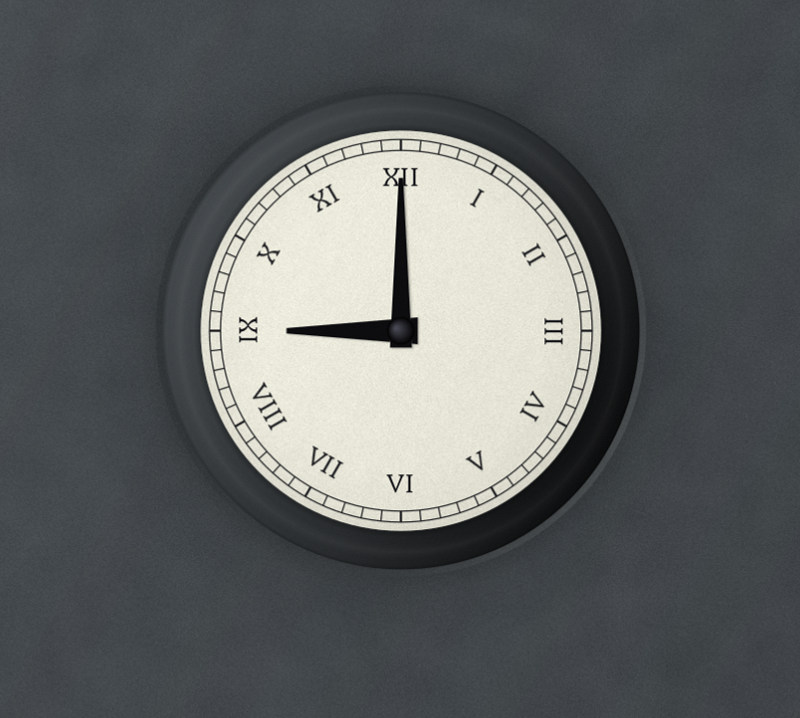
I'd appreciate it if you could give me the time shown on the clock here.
9:00
